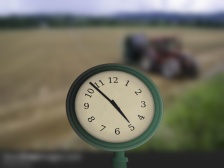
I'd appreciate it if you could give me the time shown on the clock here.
4:53
